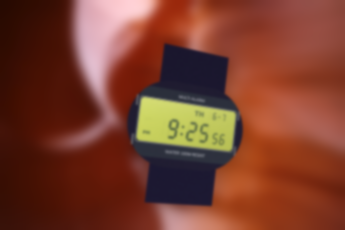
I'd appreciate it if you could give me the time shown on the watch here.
9:25
